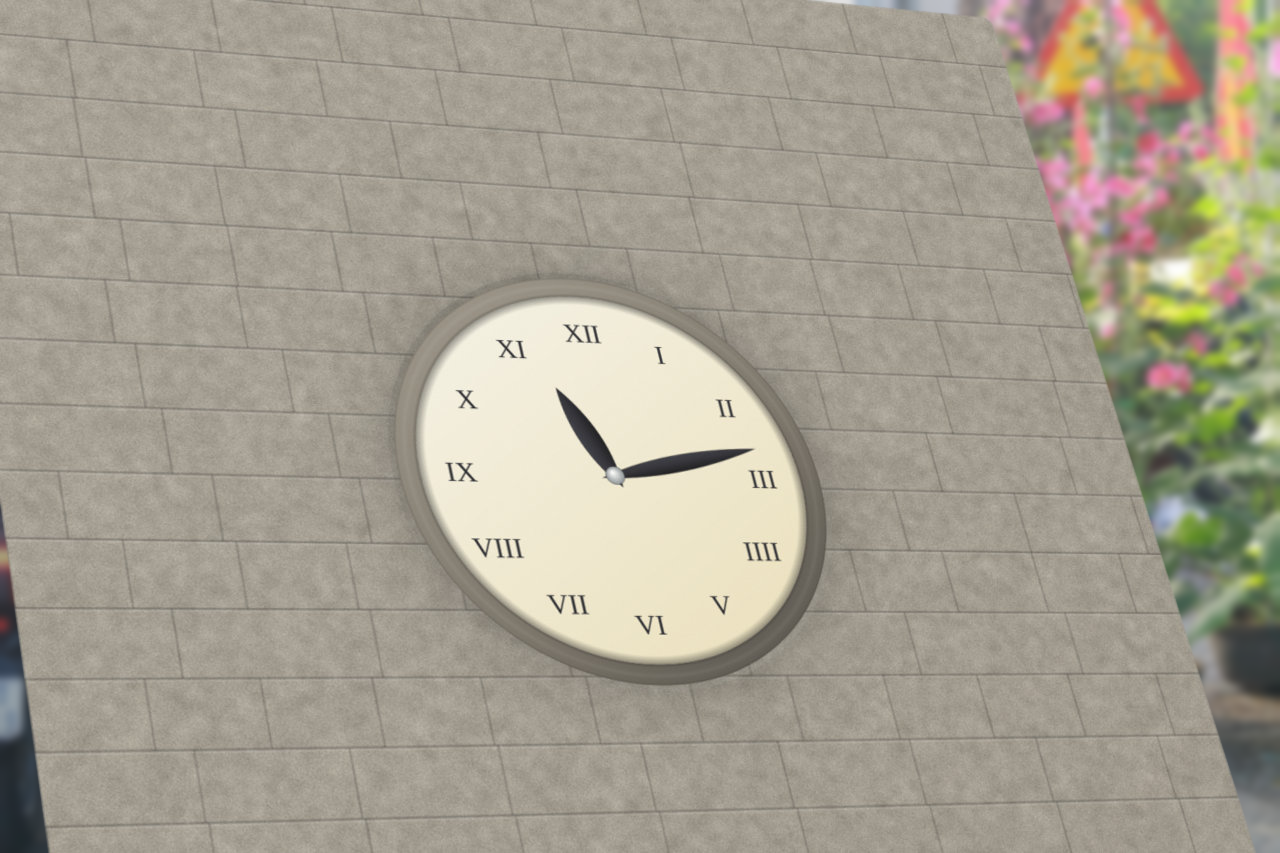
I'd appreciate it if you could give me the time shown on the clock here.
11:13
